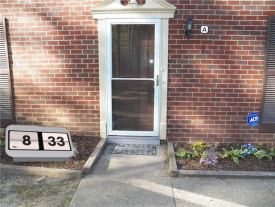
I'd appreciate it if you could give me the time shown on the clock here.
8:33
